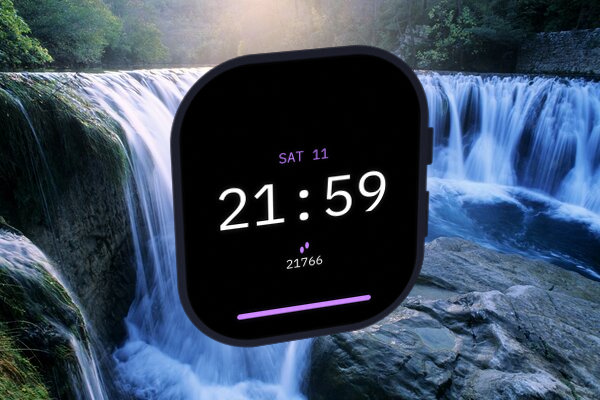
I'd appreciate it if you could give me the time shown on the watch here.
21:59
